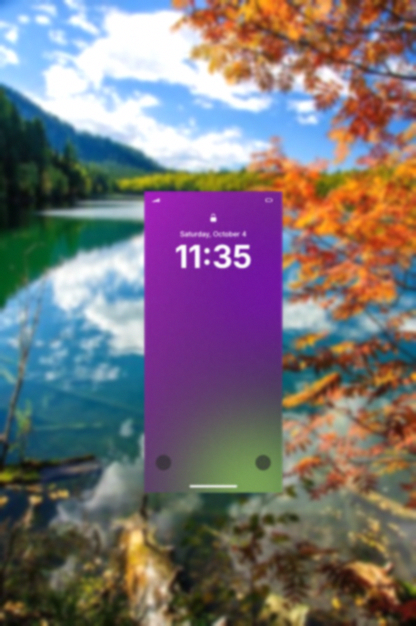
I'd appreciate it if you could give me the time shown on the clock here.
11:35
